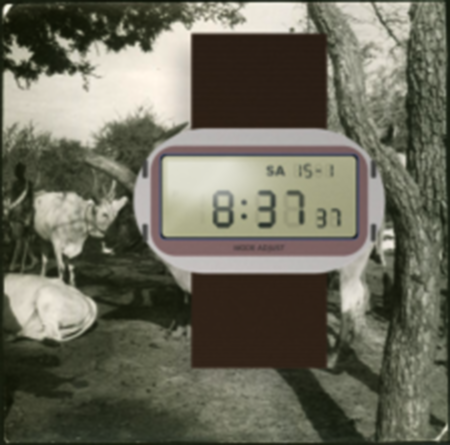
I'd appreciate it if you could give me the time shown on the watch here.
8:37:37
